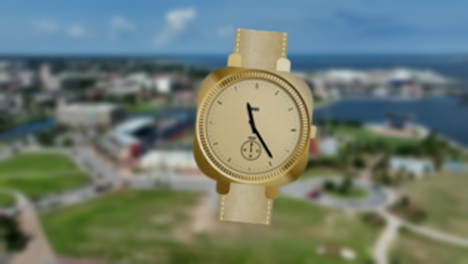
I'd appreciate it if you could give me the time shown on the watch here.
11:24
